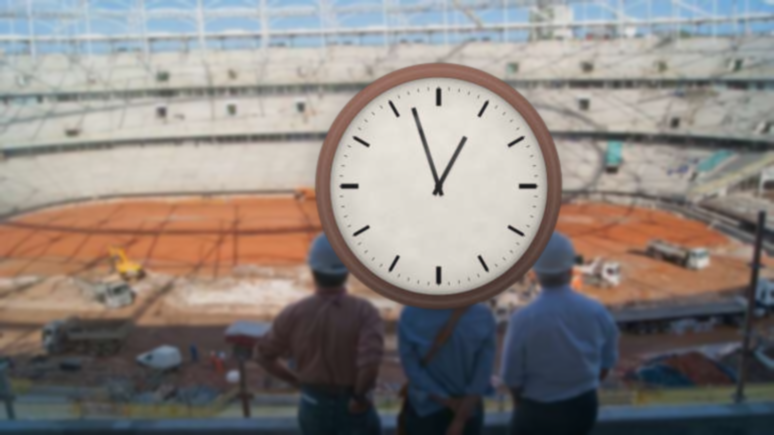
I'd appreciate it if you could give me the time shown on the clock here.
12:57
